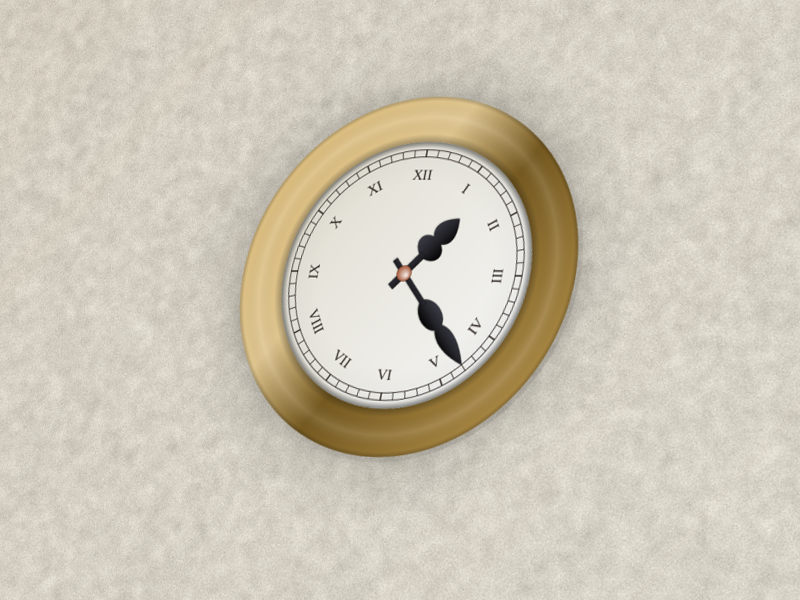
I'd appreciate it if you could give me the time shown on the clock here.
1:23
